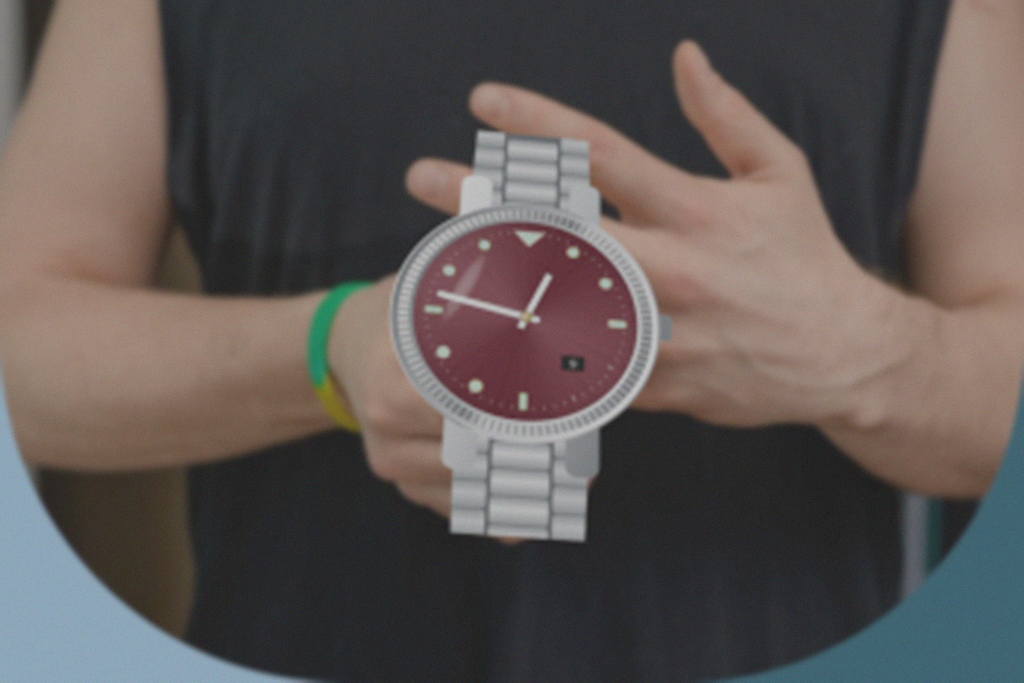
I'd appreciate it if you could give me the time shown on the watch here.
12:47
